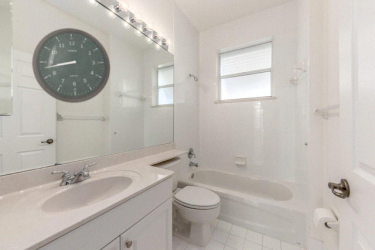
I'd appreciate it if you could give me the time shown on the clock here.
8:43
